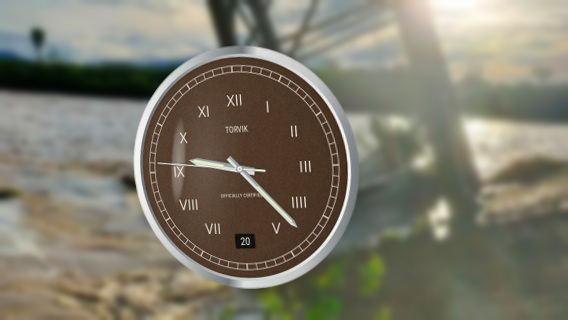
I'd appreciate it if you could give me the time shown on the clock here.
9:22:46
